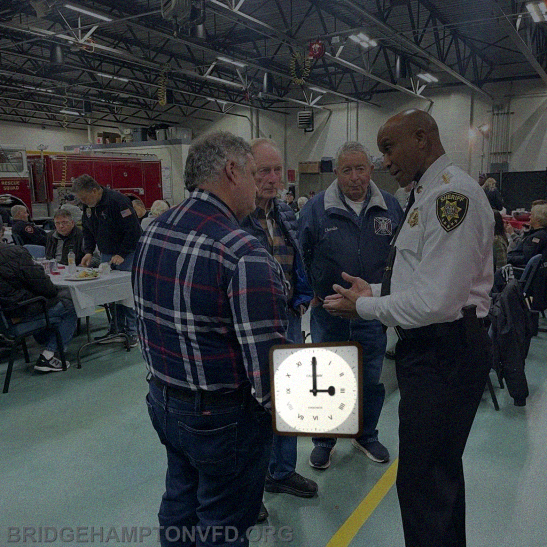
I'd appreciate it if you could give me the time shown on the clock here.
3:00
